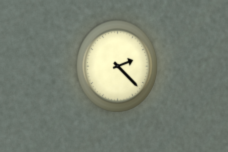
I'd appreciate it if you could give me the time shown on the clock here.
2:22
